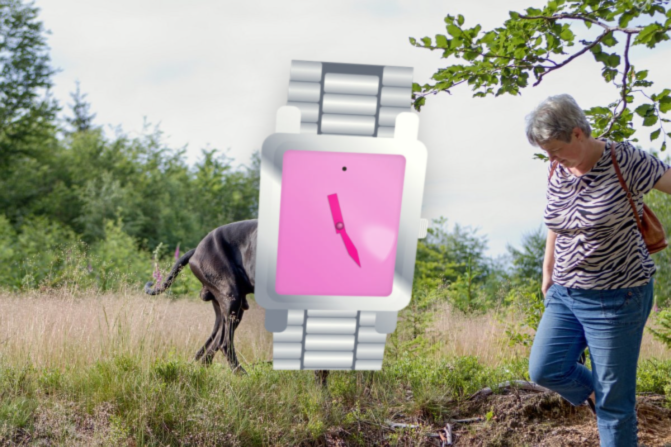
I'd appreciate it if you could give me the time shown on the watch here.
11:25
